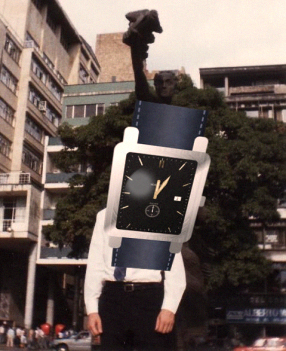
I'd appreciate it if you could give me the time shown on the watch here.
12:04
